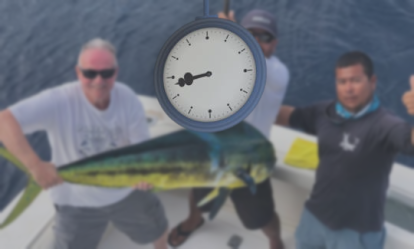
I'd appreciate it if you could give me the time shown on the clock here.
8:43
